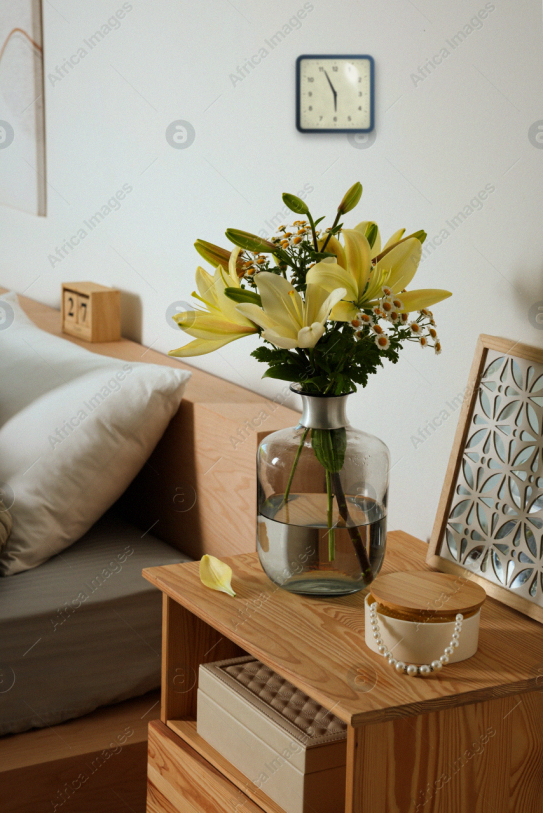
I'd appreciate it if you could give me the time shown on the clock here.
5:56
